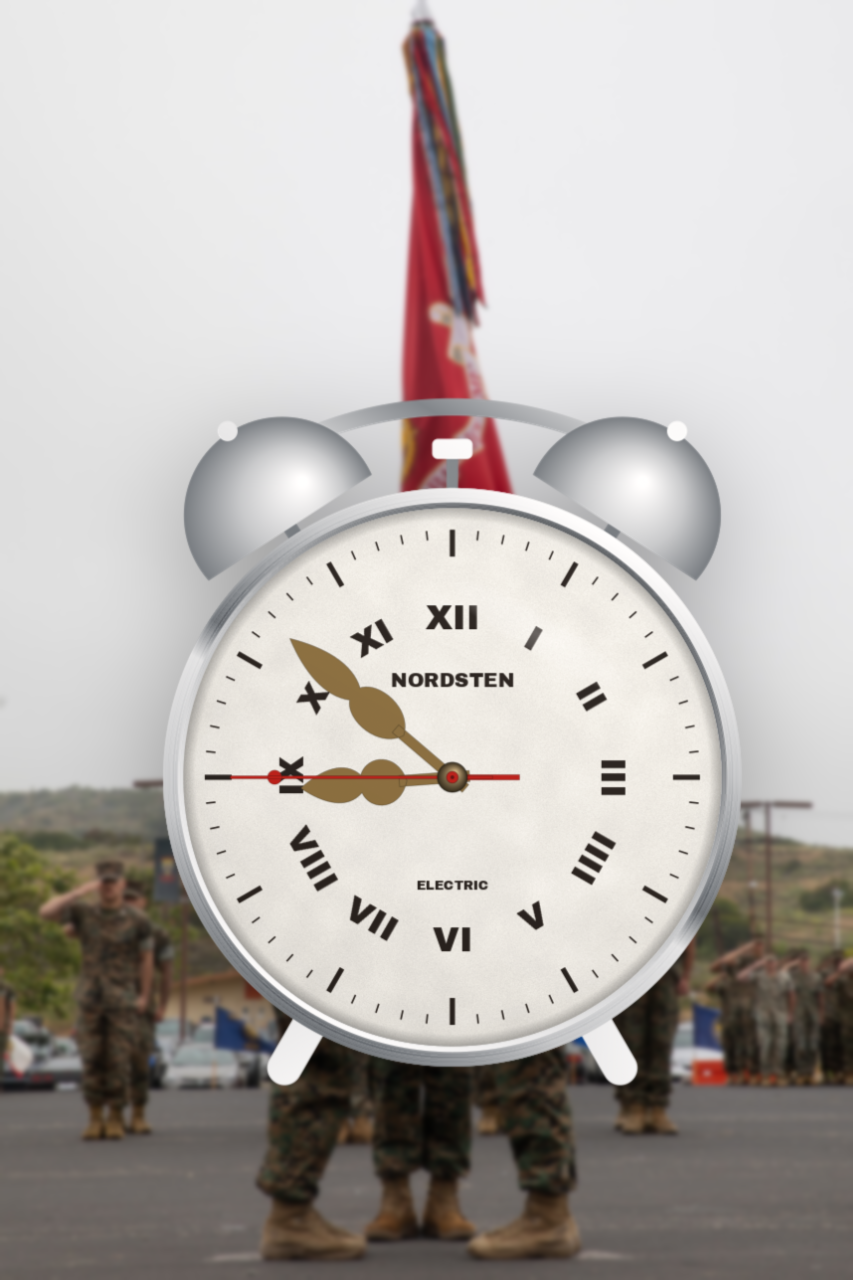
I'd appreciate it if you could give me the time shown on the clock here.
8:51:45
